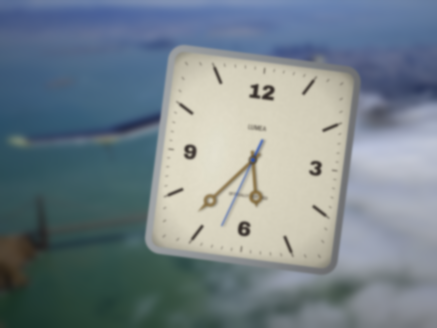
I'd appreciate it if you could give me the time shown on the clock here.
5:36:33
